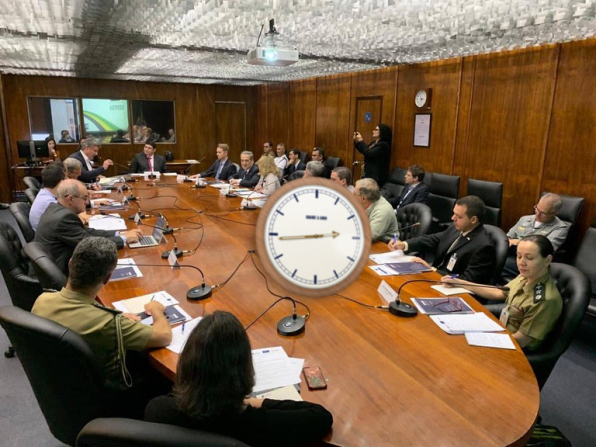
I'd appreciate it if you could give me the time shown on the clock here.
2:44
